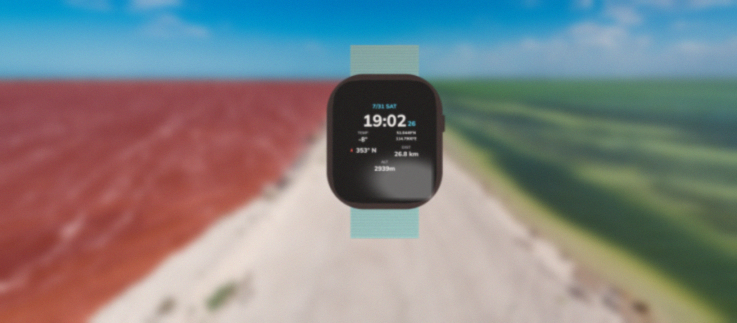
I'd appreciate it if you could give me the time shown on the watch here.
19:02
